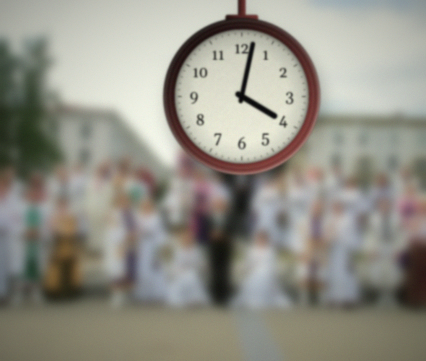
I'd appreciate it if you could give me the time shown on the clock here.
4:02
